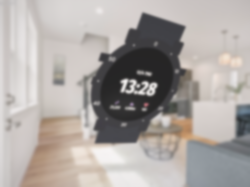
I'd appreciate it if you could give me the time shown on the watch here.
13:28
